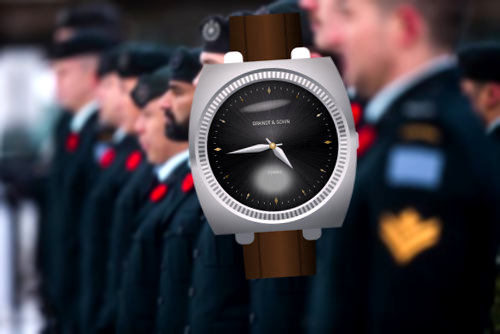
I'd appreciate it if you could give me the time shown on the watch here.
4:44
